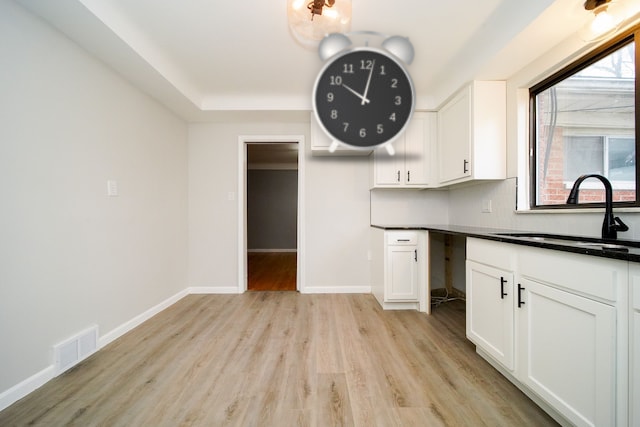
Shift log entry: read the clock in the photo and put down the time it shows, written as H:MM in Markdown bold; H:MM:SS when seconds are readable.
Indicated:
**10:02**
